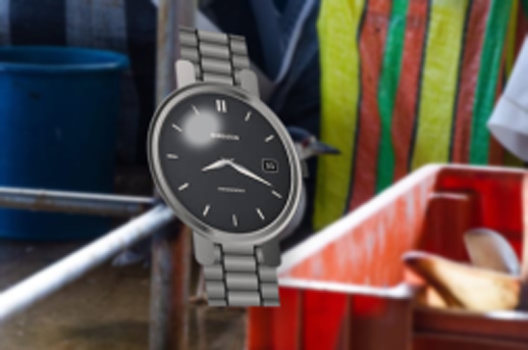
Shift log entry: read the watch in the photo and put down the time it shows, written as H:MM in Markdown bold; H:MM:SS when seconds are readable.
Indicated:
**8:19**
